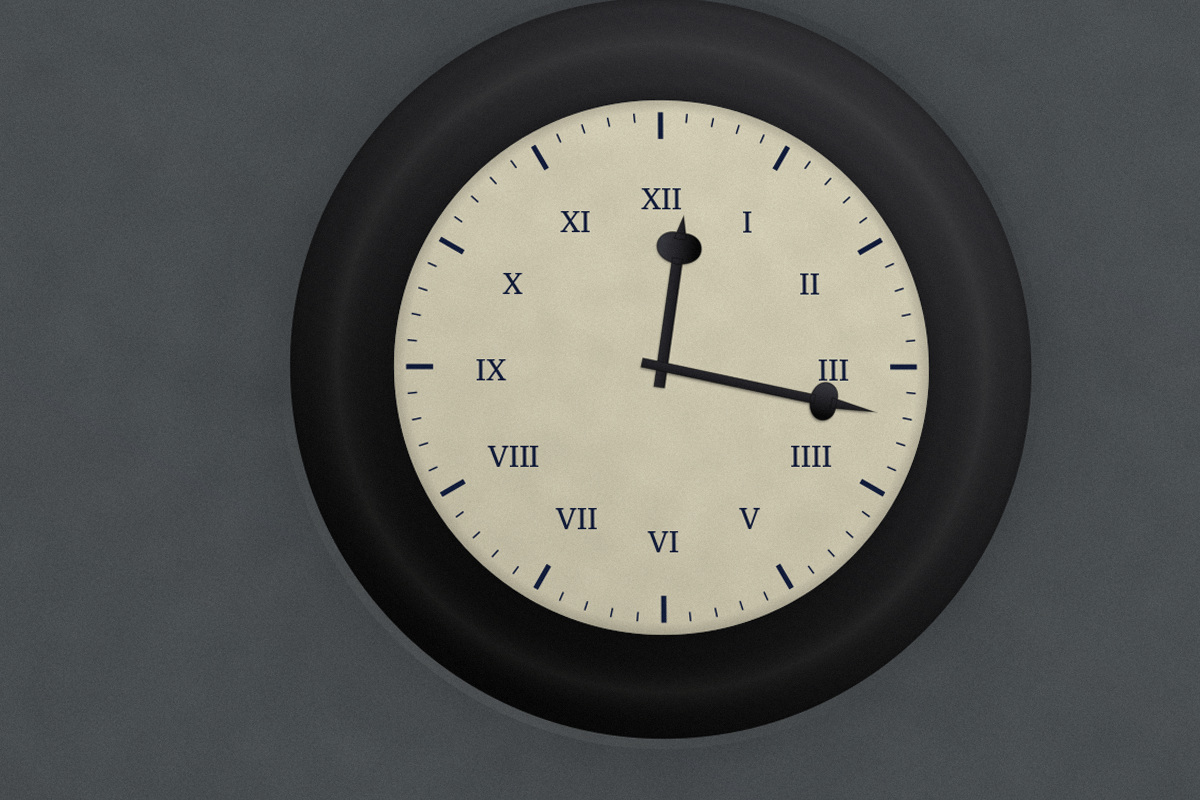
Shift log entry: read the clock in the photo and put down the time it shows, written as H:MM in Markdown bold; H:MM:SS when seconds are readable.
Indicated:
**12:17**
